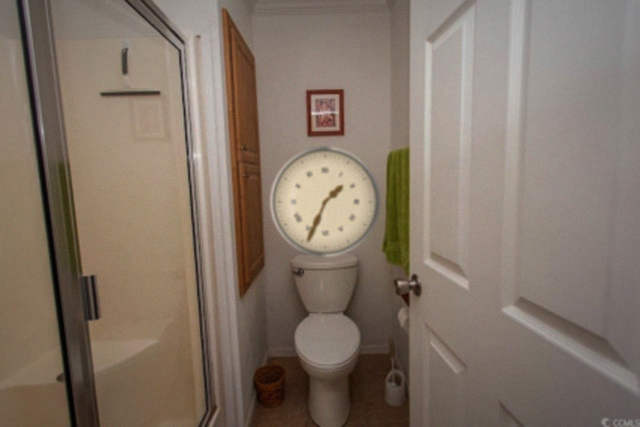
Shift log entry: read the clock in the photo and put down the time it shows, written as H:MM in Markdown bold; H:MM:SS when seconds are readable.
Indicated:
**1:34**
